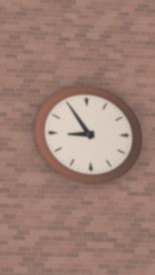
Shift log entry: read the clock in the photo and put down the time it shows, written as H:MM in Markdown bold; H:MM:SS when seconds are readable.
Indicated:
**8:55**
